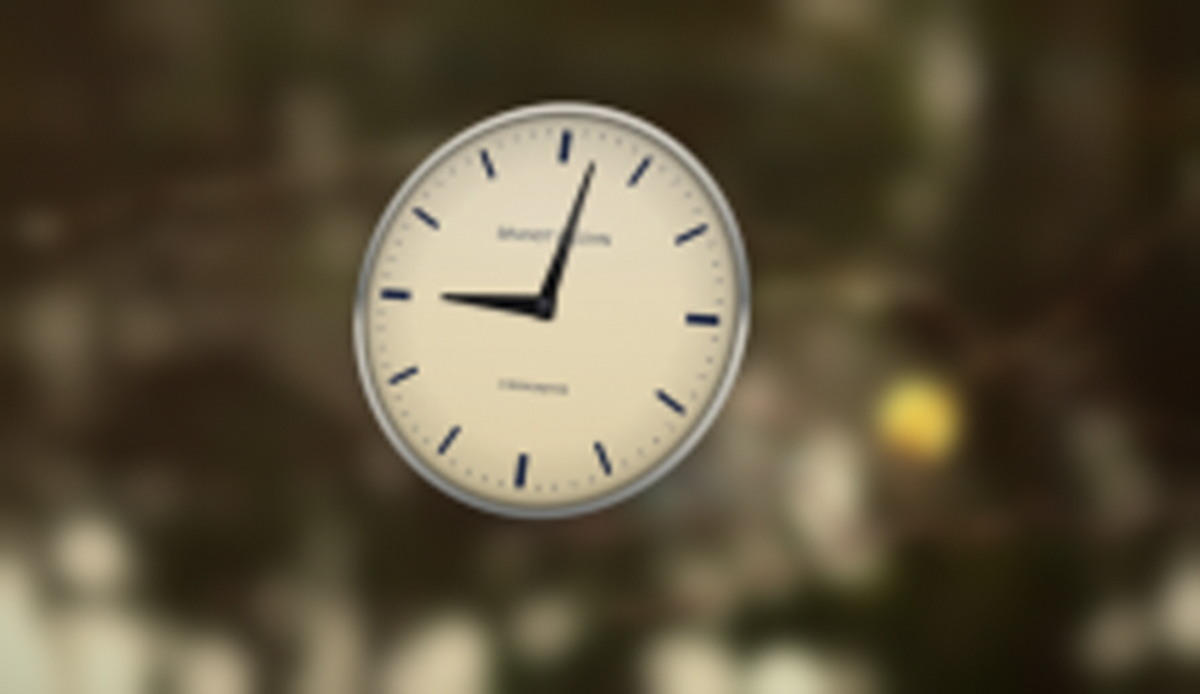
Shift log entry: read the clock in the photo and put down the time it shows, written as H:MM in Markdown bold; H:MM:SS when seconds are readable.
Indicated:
**9:02**
